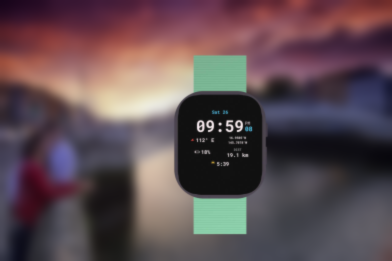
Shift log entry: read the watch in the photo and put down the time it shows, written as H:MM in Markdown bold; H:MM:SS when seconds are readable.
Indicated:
**9:59**
